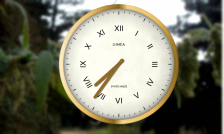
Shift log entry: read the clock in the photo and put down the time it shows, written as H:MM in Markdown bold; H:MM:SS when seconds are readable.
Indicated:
**7:36**
